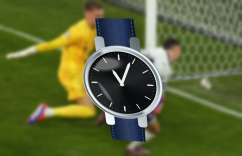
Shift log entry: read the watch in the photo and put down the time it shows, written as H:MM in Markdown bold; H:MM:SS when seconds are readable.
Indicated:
**11:04**
